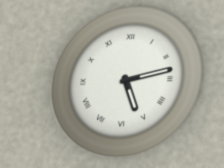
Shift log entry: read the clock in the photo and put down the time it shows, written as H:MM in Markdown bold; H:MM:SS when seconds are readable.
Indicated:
**5:13**
